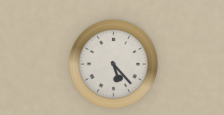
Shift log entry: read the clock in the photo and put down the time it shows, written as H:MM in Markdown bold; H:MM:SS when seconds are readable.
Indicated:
**5:23**
